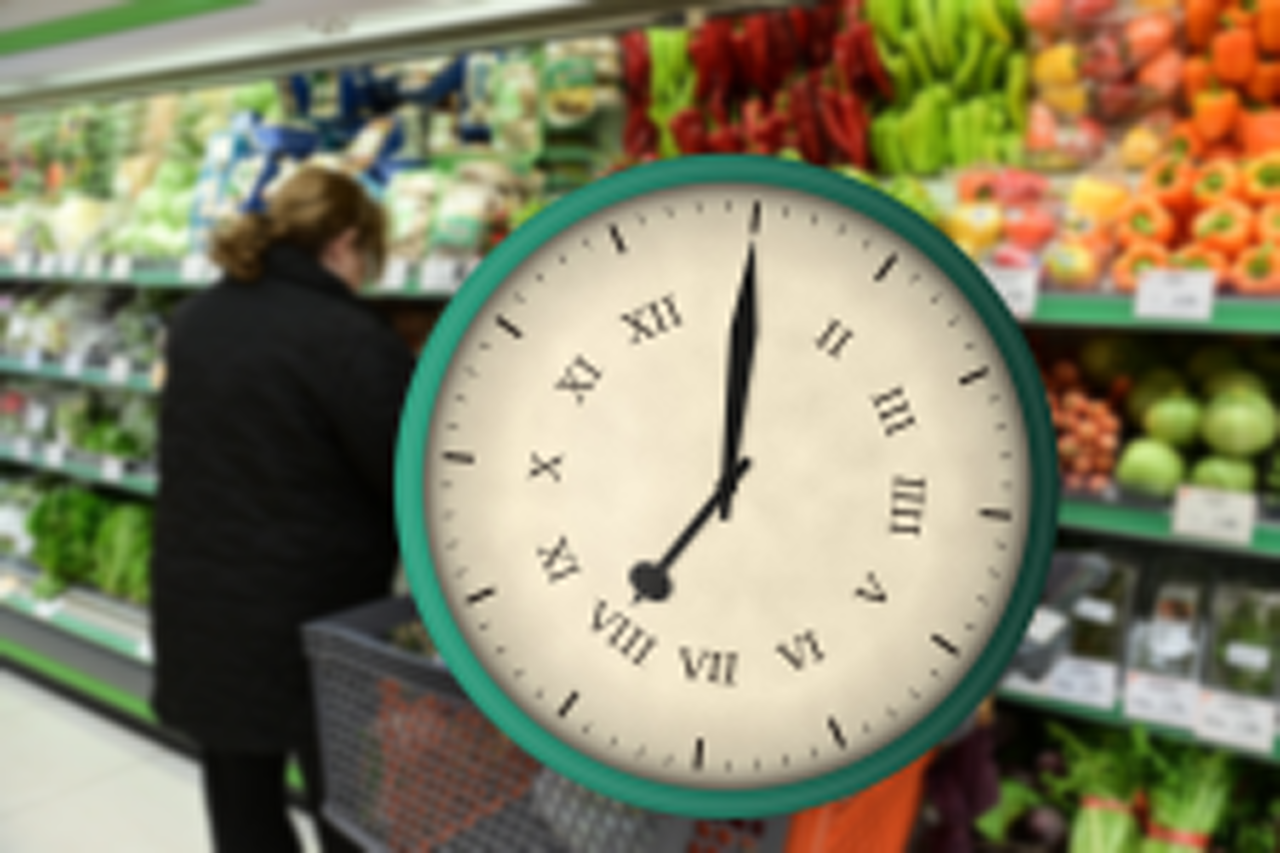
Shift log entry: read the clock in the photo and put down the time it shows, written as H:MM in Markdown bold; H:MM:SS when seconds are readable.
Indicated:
**8:05**
